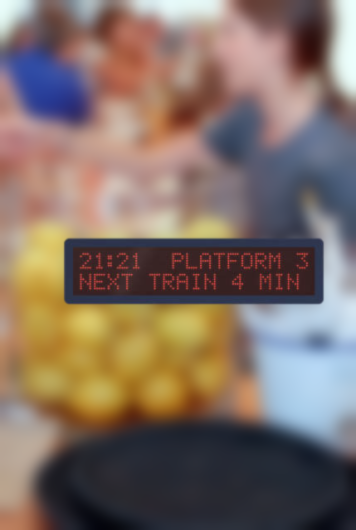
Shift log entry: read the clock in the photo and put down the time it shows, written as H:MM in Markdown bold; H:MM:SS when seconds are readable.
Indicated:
**21:21**
